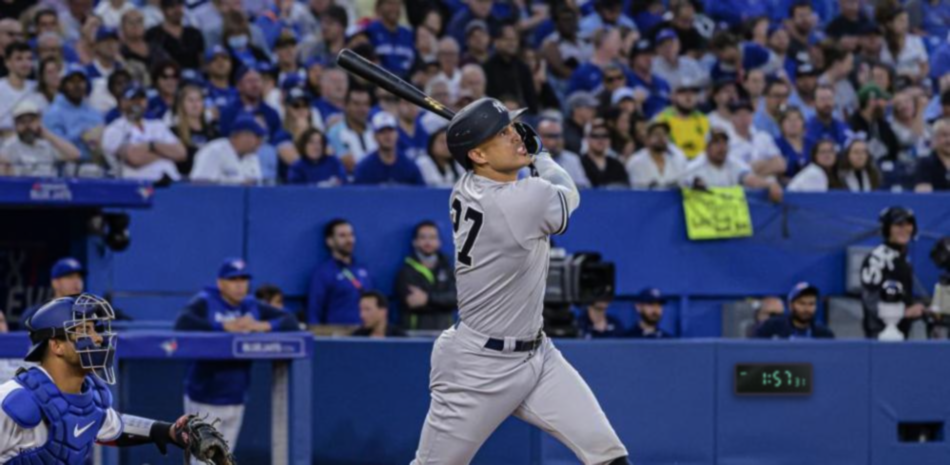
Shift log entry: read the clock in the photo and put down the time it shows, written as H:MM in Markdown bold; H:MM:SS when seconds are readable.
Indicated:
**1:57**
